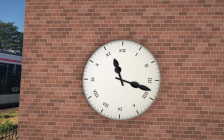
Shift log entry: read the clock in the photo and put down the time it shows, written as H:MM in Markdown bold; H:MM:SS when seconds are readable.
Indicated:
**11:18**
